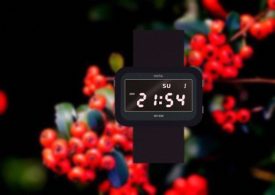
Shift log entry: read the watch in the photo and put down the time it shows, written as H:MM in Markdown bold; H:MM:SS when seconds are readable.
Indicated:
**21:54**
